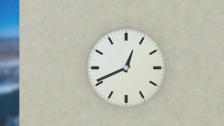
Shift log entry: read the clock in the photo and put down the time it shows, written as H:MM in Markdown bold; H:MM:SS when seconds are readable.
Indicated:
**12:41**
